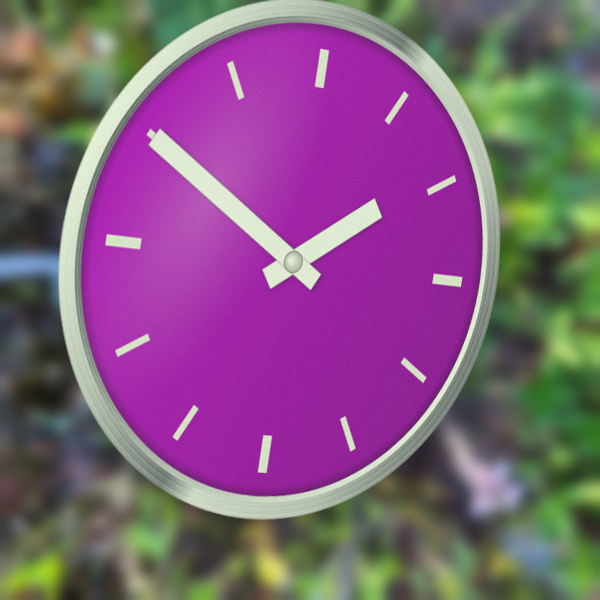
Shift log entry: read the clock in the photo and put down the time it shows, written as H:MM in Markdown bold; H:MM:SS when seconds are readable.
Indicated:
**1:50**
